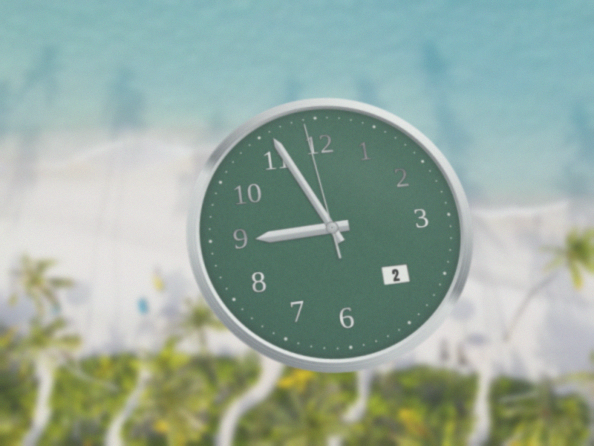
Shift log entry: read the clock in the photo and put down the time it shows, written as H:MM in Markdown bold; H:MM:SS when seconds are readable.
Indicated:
**8:55:59**
